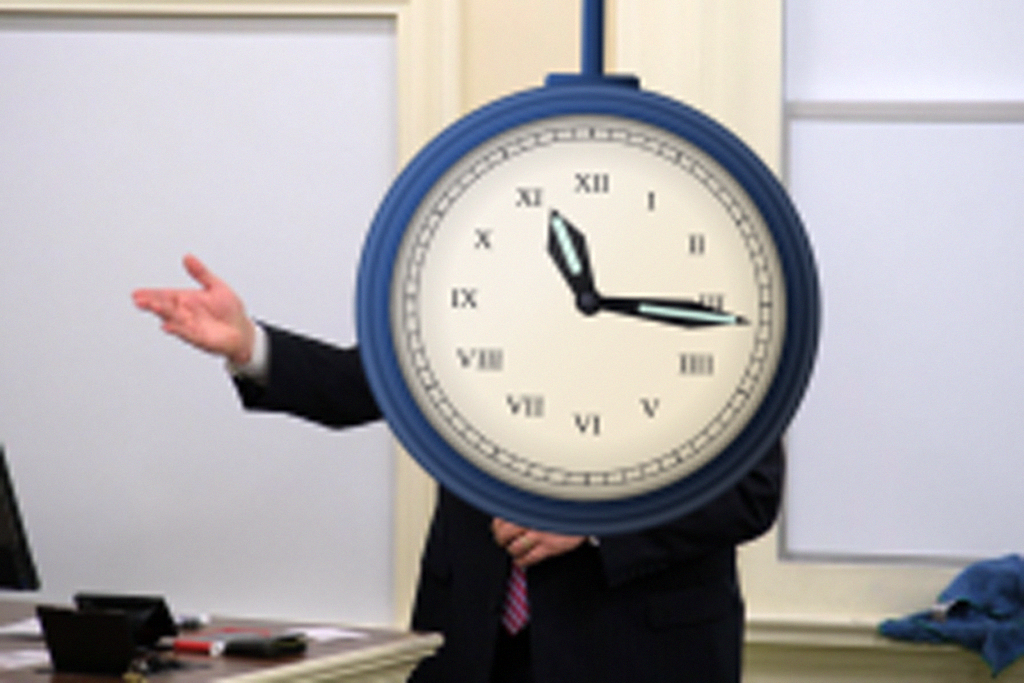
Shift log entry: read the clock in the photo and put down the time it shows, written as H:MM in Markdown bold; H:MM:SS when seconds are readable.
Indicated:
**11:16**
